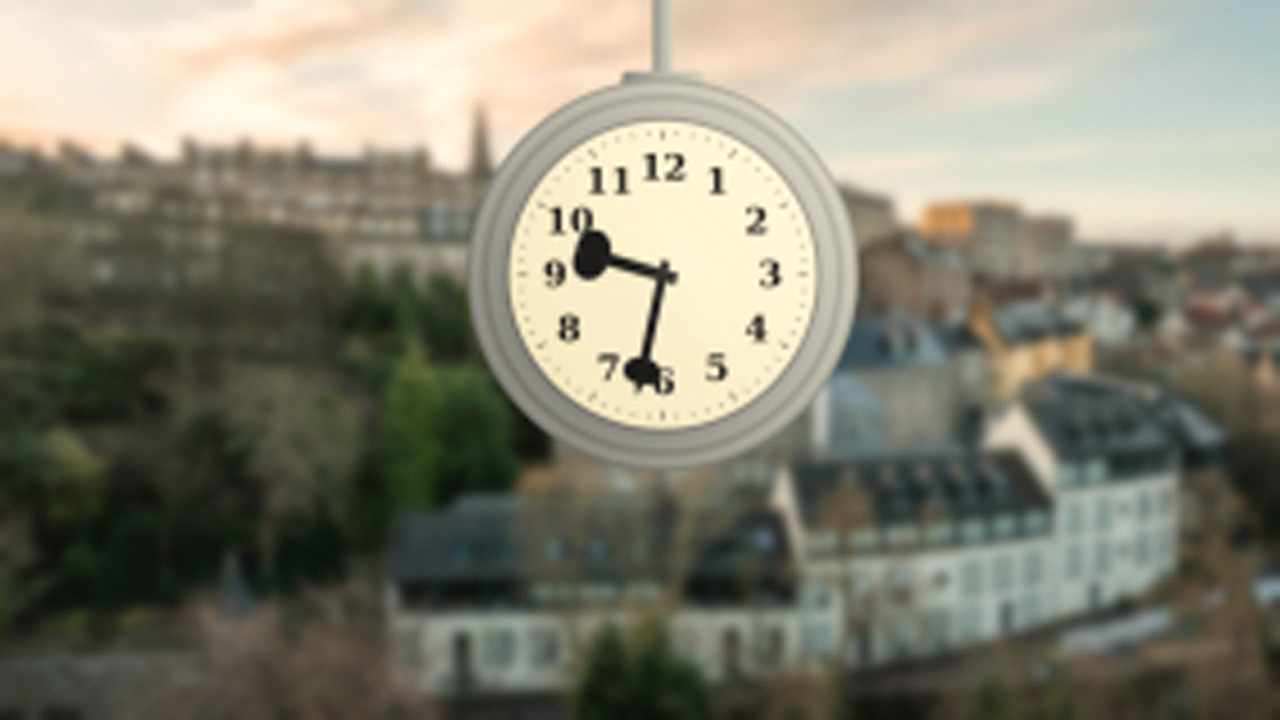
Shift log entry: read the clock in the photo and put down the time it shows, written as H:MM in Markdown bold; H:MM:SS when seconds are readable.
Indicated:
**9:32**
